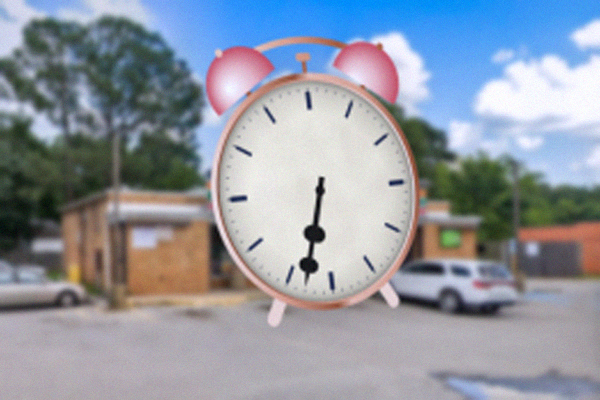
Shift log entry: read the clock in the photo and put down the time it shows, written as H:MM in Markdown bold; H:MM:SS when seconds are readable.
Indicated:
**6:33**
